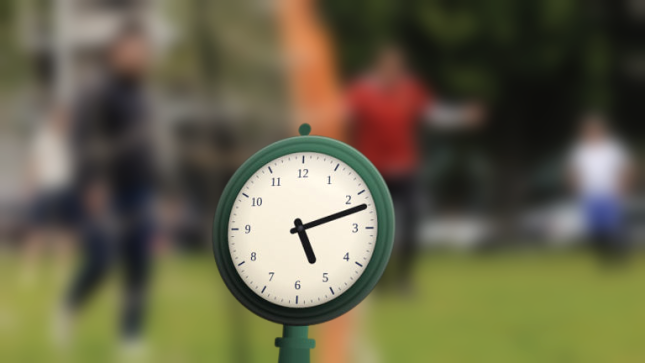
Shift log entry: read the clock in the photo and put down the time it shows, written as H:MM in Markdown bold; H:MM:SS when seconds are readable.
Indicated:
**5:12**
